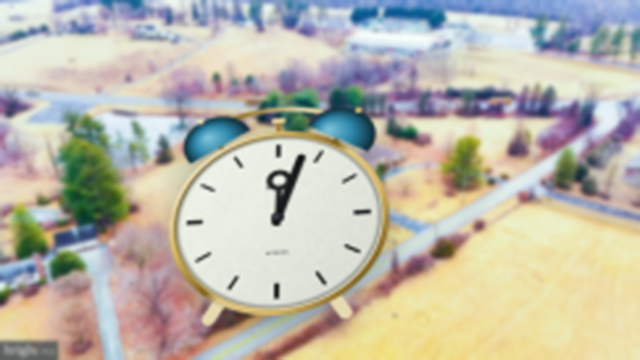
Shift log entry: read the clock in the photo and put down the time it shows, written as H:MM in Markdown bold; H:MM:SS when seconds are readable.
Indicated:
**12:03**
